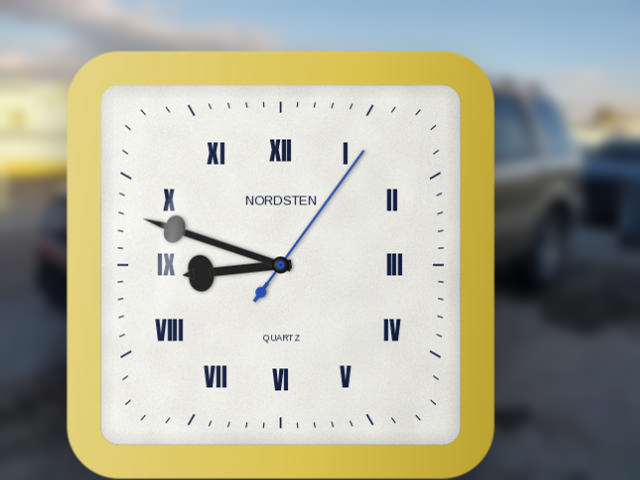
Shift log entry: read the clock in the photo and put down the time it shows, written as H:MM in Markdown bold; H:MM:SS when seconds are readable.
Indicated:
**8:48:06**
